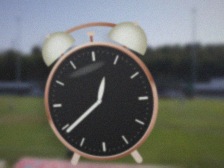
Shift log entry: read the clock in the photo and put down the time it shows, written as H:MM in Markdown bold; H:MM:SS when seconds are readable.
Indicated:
**12:39**
